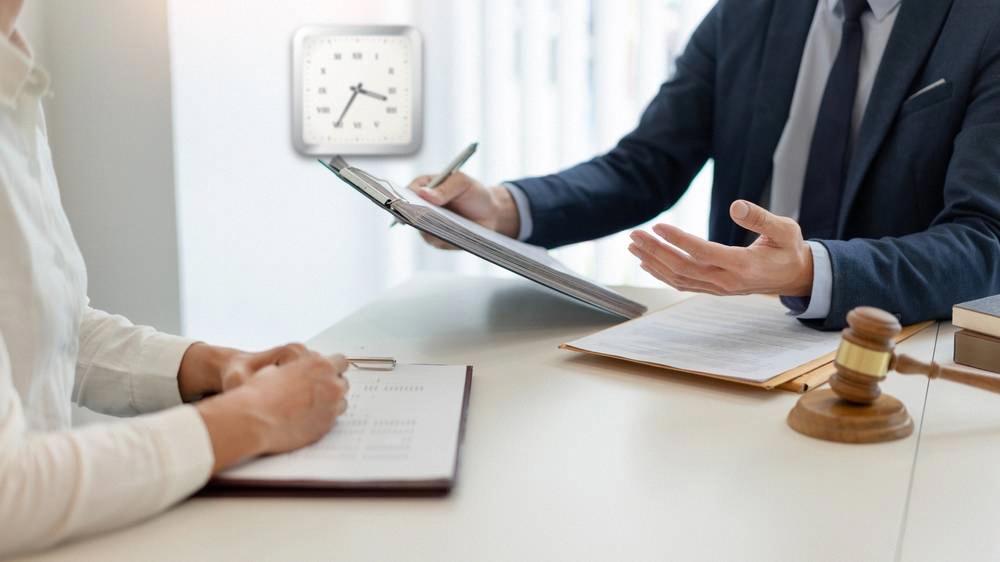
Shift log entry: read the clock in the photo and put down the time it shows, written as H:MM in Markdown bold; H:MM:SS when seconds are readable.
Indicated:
**3:35**
